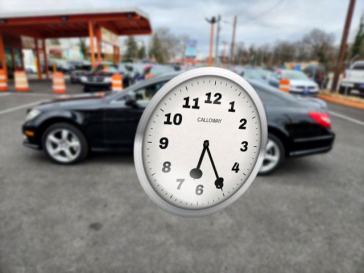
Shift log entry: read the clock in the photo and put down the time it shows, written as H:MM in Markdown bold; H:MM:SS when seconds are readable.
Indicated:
**6:25**
